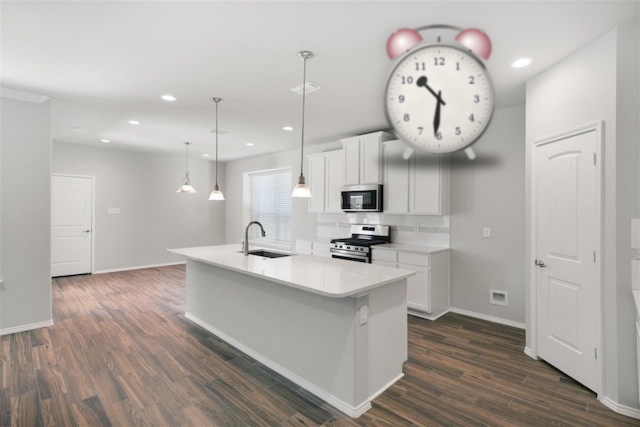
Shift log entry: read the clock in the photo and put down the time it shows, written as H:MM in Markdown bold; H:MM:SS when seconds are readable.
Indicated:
**10:31**
